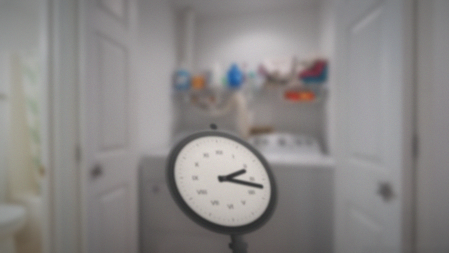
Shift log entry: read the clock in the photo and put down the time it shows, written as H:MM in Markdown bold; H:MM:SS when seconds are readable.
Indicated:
**2:17**
